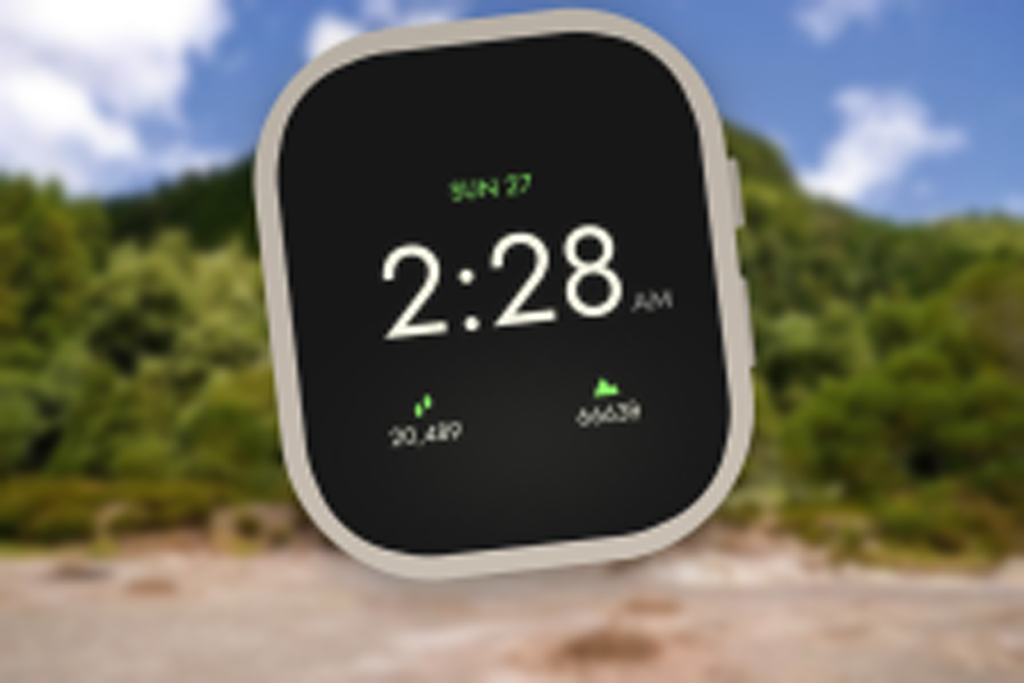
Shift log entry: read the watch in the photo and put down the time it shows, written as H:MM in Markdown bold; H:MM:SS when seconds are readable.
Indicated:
**2:28**
